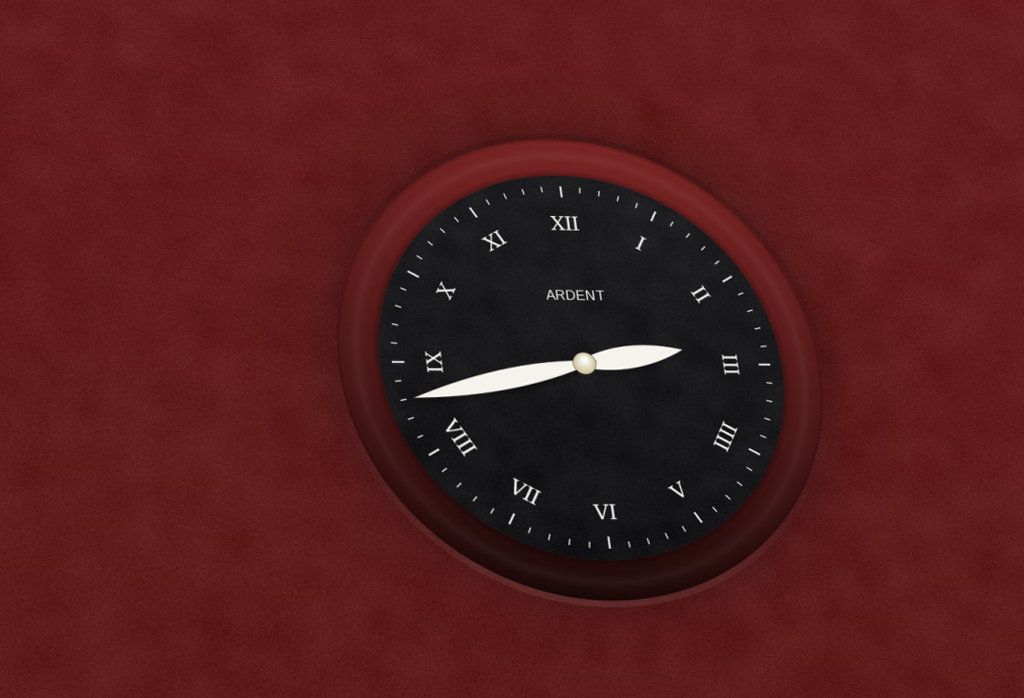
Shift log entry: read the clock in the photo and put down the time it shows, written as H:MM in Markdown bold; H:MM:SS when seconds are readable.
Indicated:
**2:43**
